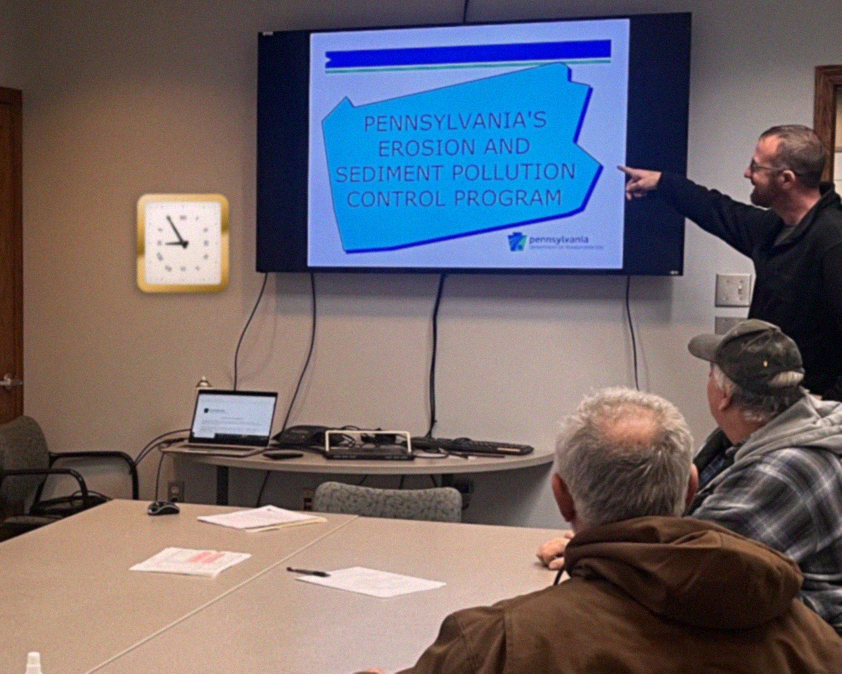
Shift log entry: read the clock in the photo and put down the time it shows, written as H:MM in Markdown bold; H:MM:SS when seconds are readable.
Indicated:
**8:55**
